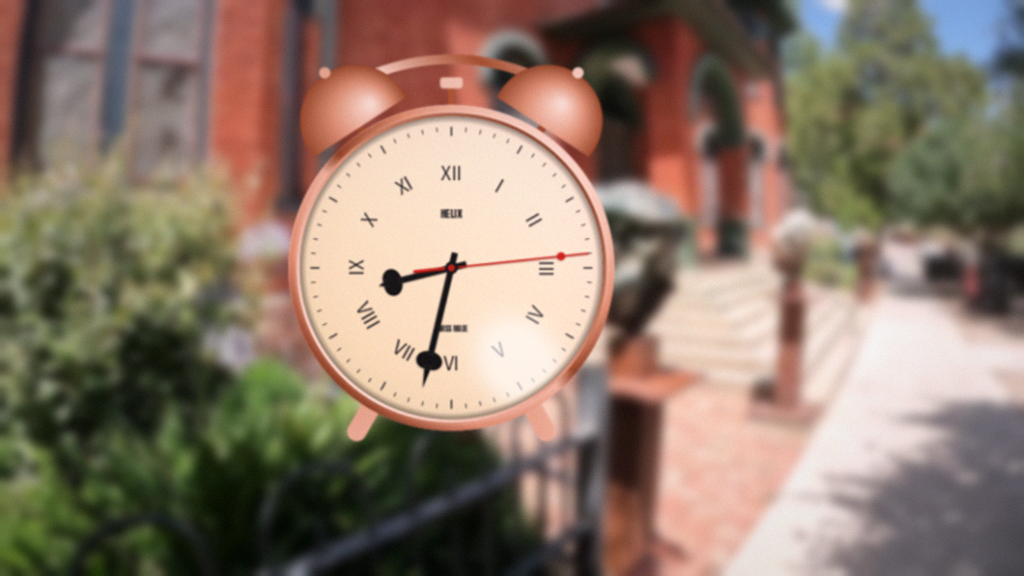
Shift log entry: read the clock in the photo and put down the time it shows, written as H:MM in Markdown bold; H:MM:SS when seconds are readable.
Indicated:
**8:32:14**
